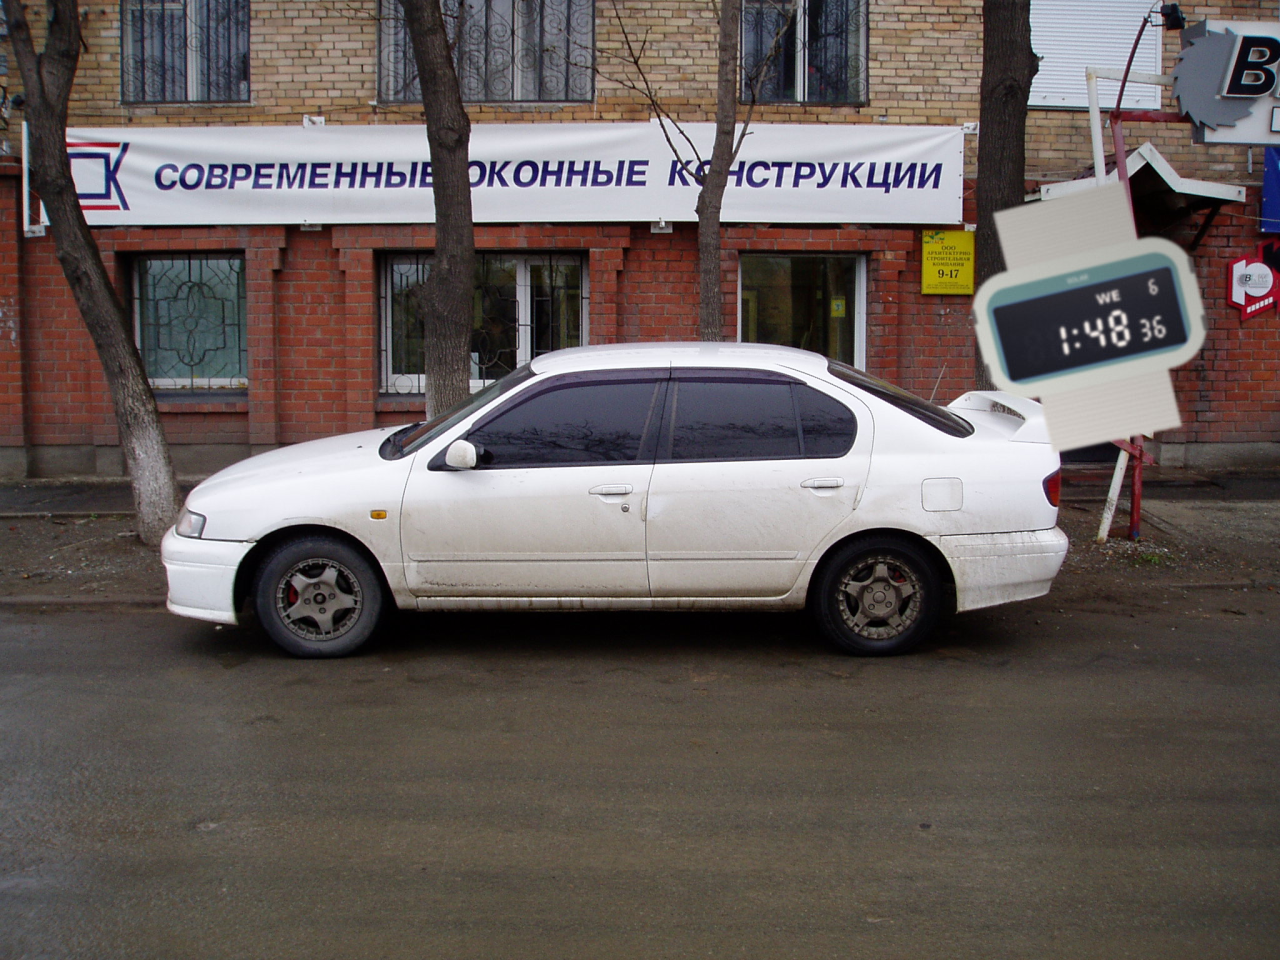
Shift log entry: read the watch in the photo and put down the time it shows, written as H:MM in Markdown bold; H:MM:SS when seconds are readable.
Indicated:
**1:48:36**
